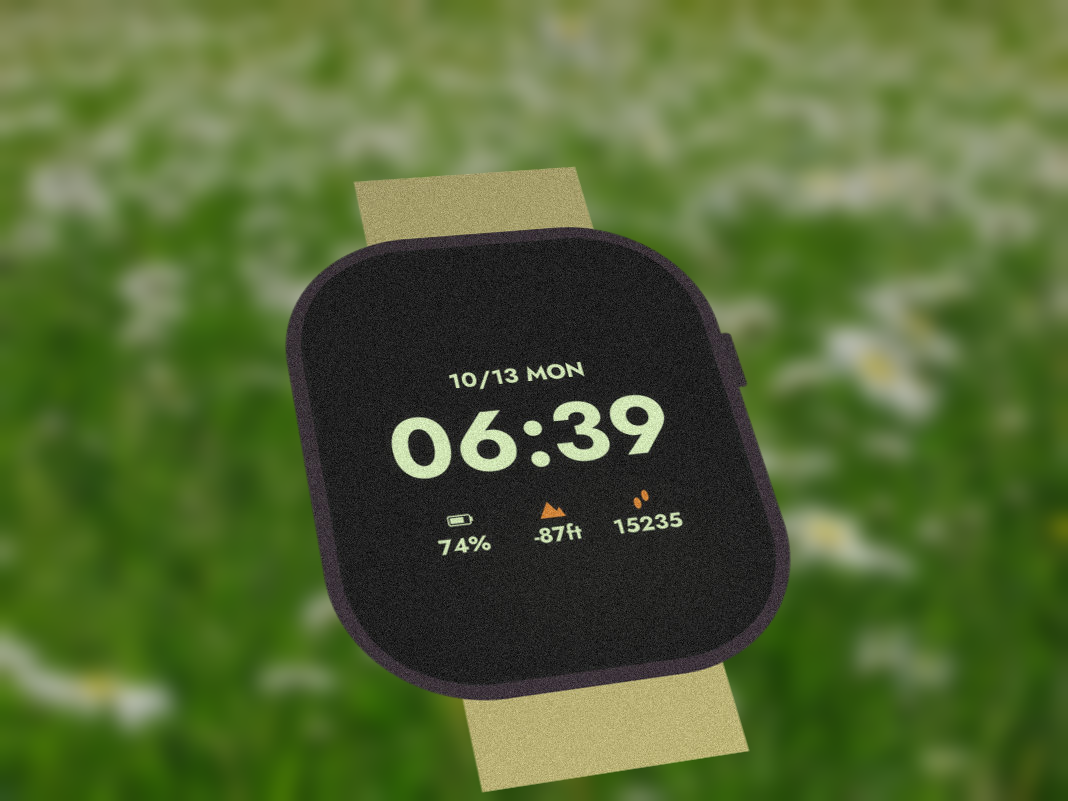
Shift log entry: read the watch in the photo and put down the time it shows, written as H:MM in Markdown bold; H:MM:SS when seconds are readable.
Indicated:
**6:39**
